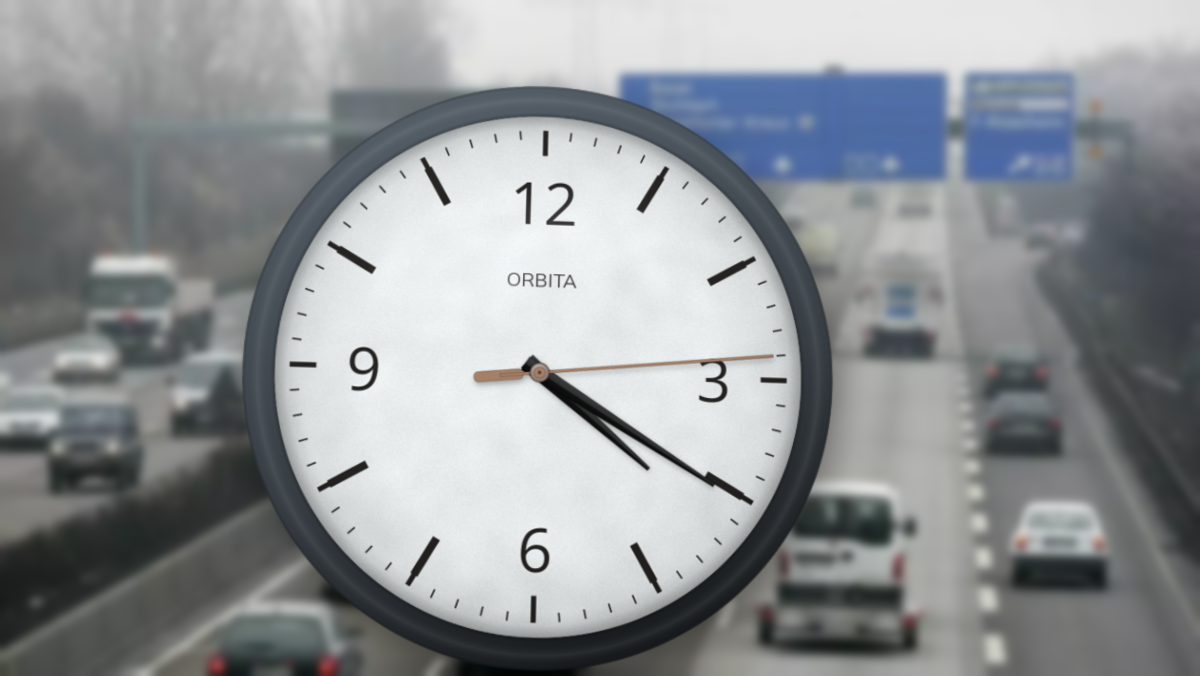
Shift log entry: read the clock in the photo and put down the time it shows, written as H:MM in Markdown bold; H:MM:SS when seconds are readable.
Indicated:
**4:20:14**
